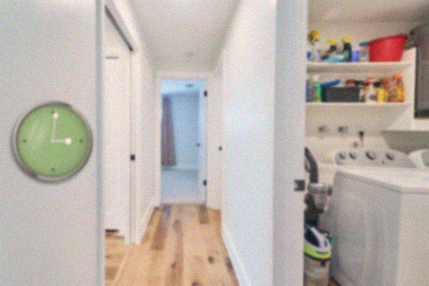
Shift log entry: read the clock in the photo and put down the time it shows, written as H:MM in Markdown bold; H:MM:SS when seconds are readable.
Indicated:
**3:01**
